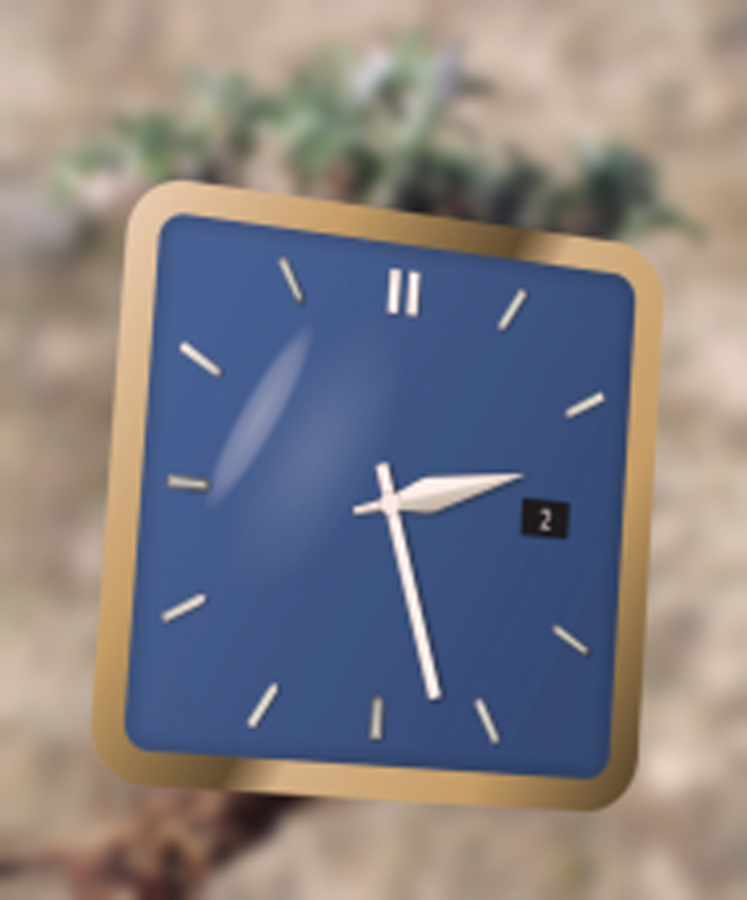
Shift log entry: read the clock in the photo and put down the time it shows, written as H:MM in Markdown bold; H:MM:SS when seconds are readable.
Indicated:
**2:27**
